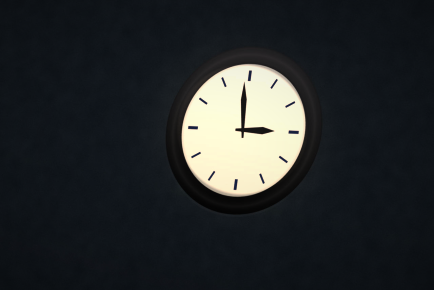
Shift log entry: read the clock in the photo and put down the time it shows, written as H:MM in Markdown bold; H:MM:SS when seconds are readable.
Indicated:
**2:59**
